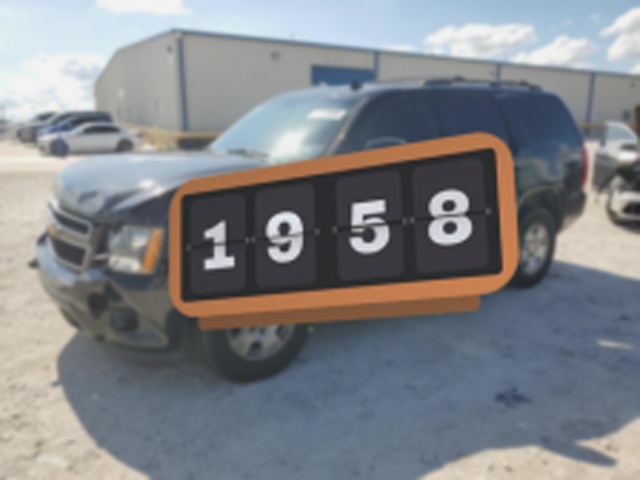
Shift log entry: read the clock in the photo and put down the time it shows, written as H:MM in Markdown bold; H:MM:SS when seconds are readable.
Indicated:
**19:58**
